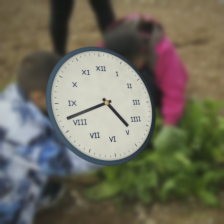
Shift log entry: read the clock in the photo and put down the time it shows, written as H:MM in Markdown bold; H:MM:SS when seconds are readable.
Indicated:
**4:42**
